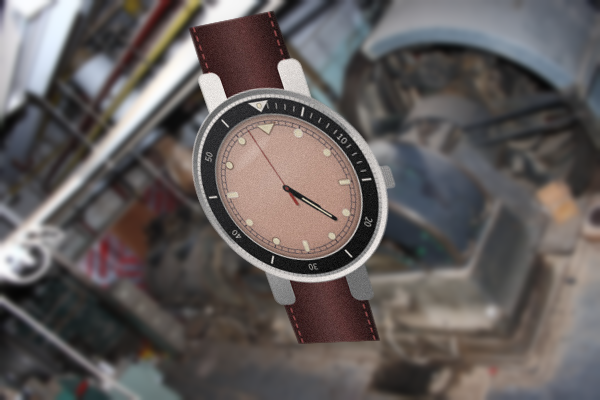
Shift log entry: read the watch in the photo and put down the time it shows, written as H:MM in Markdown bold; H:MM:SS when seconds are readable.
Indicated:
**4:21:57**
